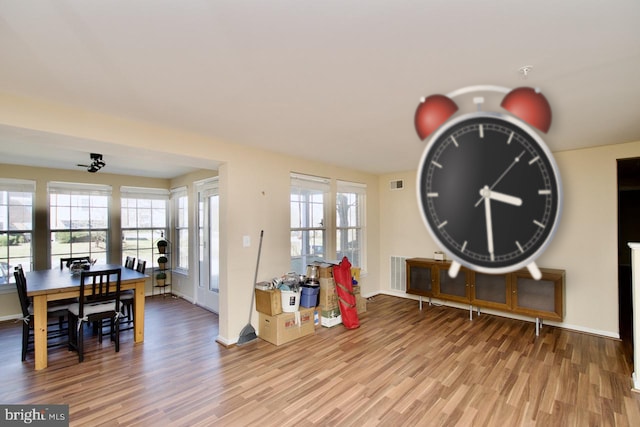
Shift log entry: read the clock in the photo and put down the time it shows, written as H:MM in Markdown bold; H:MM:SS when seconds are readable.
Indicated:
**3:30:08**
